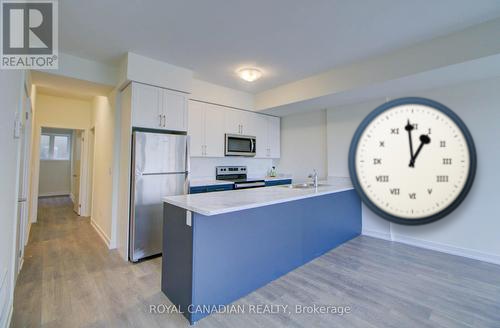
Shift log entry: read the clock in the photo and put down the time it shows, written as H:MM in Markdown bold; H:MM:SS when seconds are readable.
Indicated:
**12:59**
